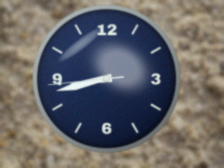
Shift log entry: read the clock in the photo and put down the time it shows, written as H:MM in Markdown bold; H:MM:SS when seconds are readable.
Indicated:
**8:42:44**
